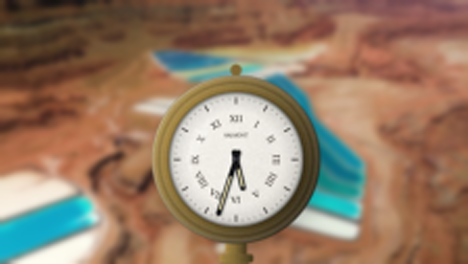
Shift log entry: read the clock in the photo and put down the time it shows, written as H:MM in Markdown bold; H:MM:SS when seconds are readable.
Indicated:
**5:33**
